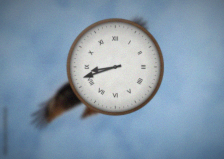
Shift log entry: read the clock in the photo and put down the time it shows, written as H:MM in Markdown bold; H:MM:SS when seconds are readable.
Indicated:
**8:42**
